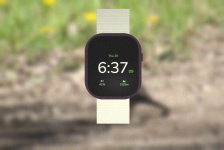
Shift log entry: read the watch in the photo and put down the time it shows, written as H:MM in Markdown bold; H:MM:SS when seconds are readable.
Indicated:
**6:37**
